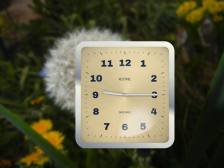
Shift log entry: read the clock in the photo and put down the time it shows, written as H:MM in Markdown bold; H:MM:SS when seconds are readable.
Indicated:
**9:15**
